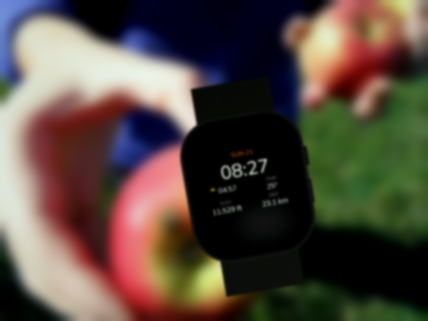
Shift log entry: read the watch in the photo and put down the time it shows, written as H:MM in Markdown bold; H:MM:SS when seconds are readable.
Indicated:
**8:27**
